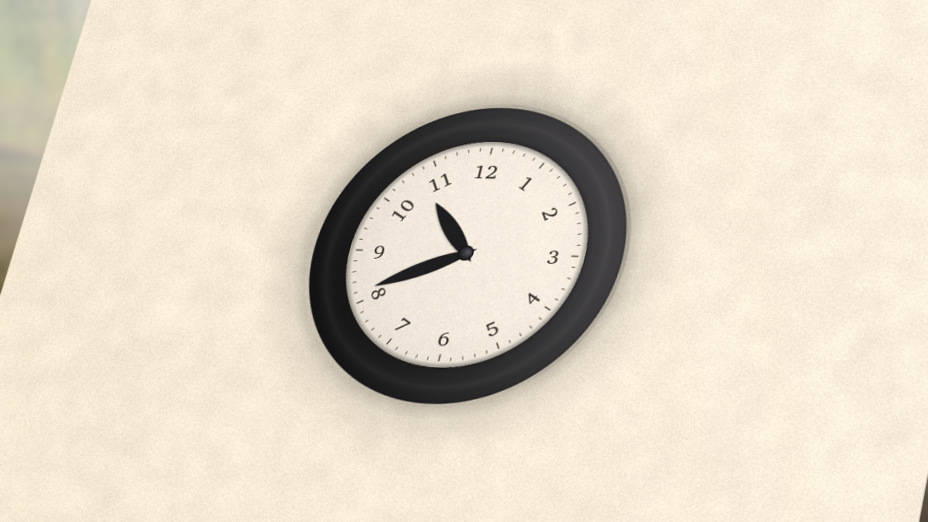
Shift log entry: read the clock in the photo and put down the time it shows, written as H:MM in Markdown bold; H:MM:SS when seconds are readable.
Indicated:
**10:41**
